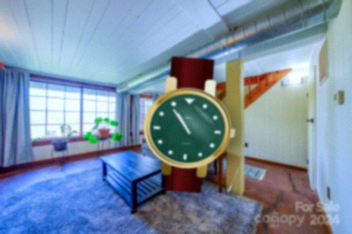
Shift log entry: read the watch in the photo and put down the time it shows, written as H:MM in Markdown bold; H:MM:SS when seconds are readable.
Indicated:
**10:54**
